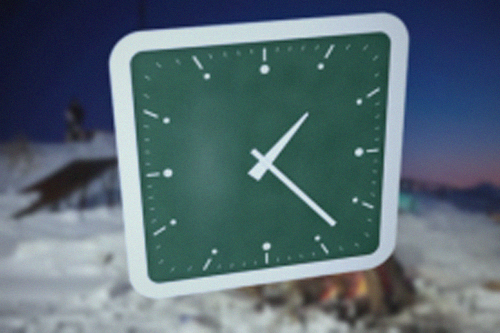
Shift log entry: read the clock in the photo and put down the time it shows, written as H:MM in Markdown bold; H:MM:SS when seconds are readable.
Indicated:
**1:23**
